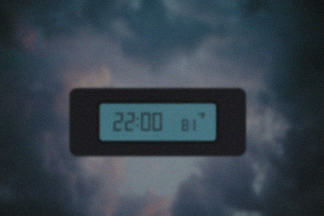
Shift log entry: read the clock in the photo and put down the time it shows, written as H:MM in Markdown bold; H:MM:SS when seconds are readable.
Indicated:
**22:00**
